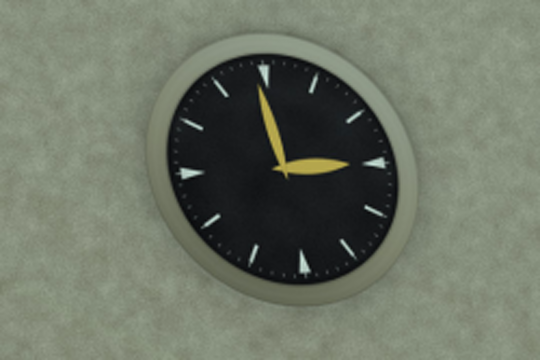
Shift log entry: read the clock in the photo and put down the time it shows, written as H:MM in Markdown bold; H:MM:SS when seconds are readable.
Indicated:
**2:59**
